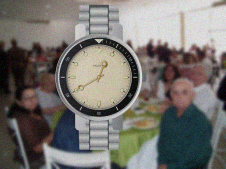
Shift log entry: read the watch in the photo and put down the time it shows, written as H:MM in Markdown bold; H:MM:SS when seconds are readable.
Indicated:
**12:40**
